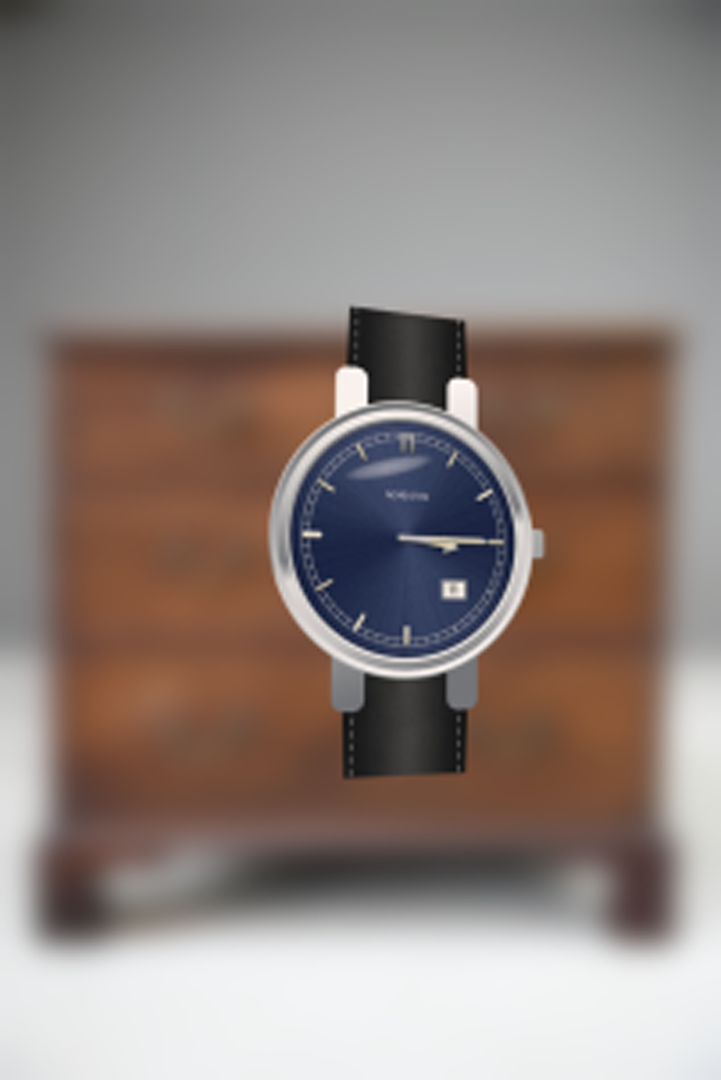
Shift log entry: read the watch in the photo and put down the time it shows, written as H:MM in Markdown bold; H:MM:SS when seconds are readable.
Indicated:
**3:15**
